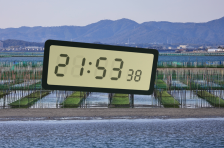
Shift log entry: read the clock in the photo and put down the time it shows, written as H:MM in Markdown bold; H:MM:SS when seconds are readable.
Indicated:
**21:53:38**
